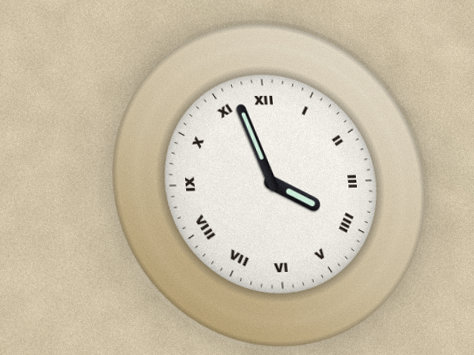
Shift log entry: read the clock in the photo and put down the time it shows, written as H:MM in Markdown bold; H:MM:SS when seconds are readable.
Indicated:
**3:57**
